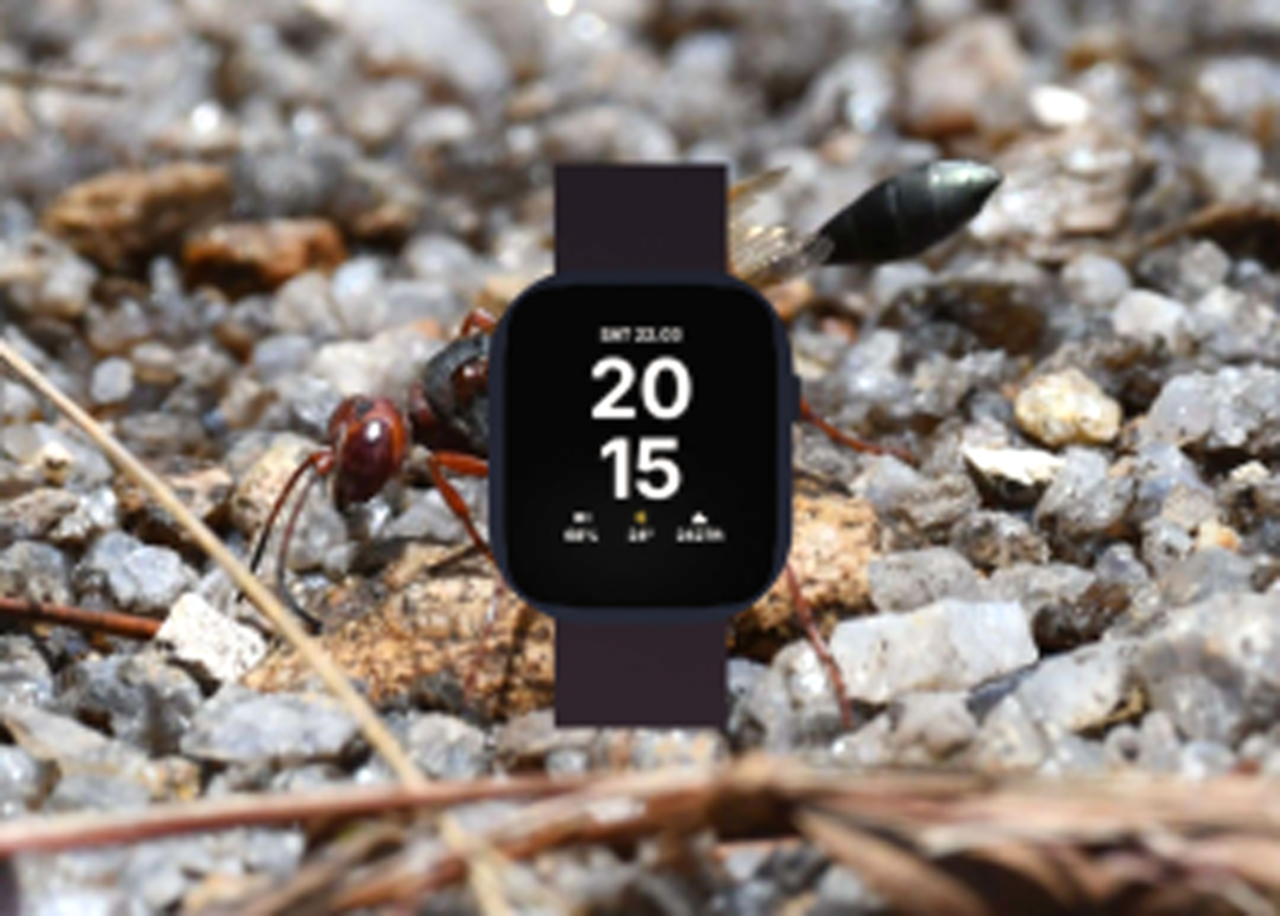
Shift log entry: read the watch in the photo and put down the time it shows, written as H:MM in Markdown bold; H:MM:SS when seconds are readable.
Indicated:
**20:15**
